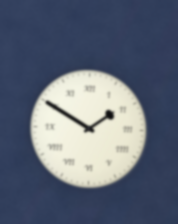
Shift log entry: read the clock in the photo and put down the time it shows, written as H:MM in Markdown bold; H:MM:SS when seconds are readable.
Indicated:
**1:50**
